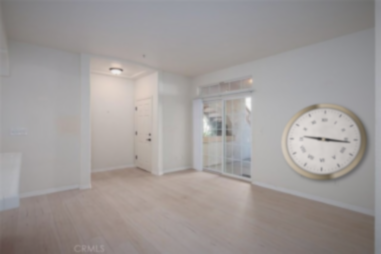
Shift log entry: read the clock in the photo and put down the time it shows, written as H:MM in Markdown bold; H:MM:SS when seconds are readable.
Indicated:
**9:16**
